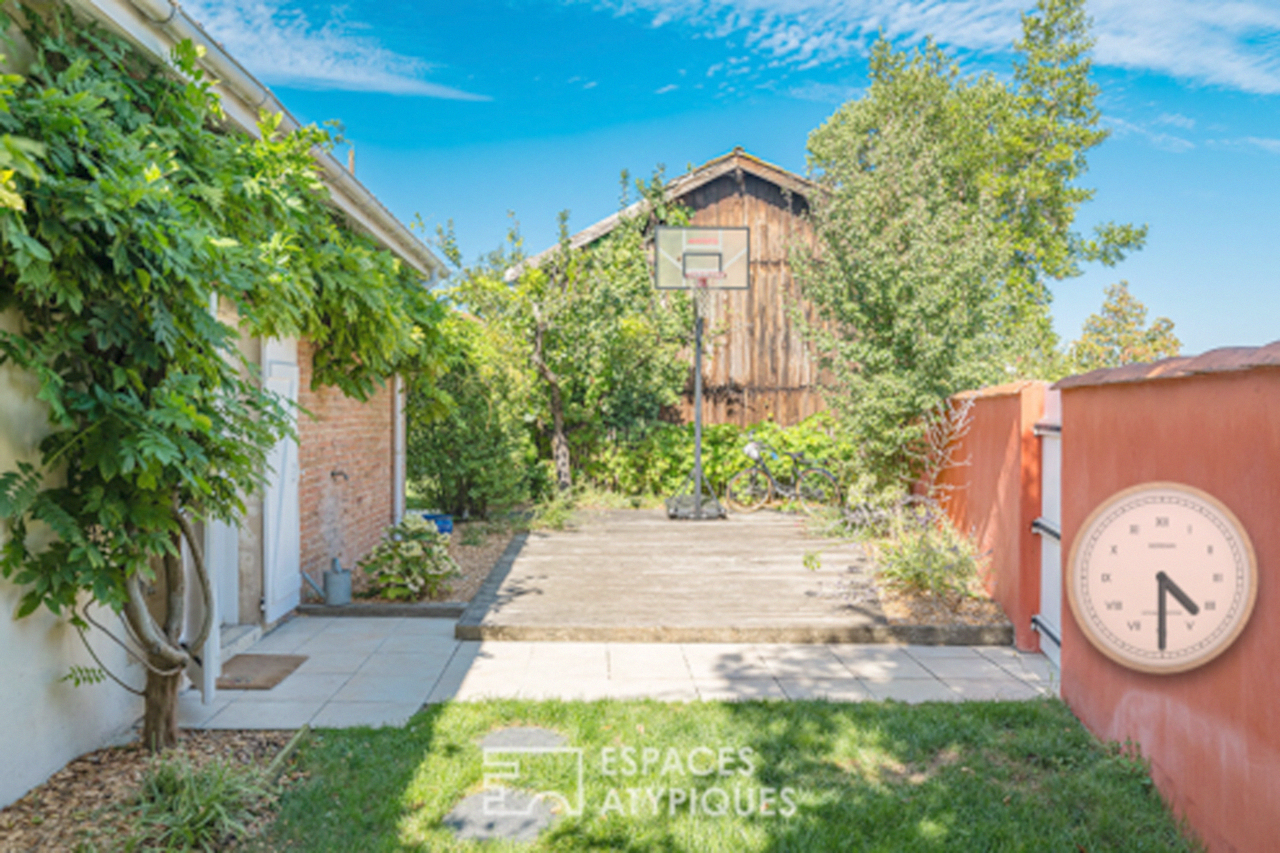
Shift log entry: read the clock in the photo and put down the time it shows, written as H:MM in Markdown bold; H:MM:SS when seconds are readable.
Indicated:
**4:30**
